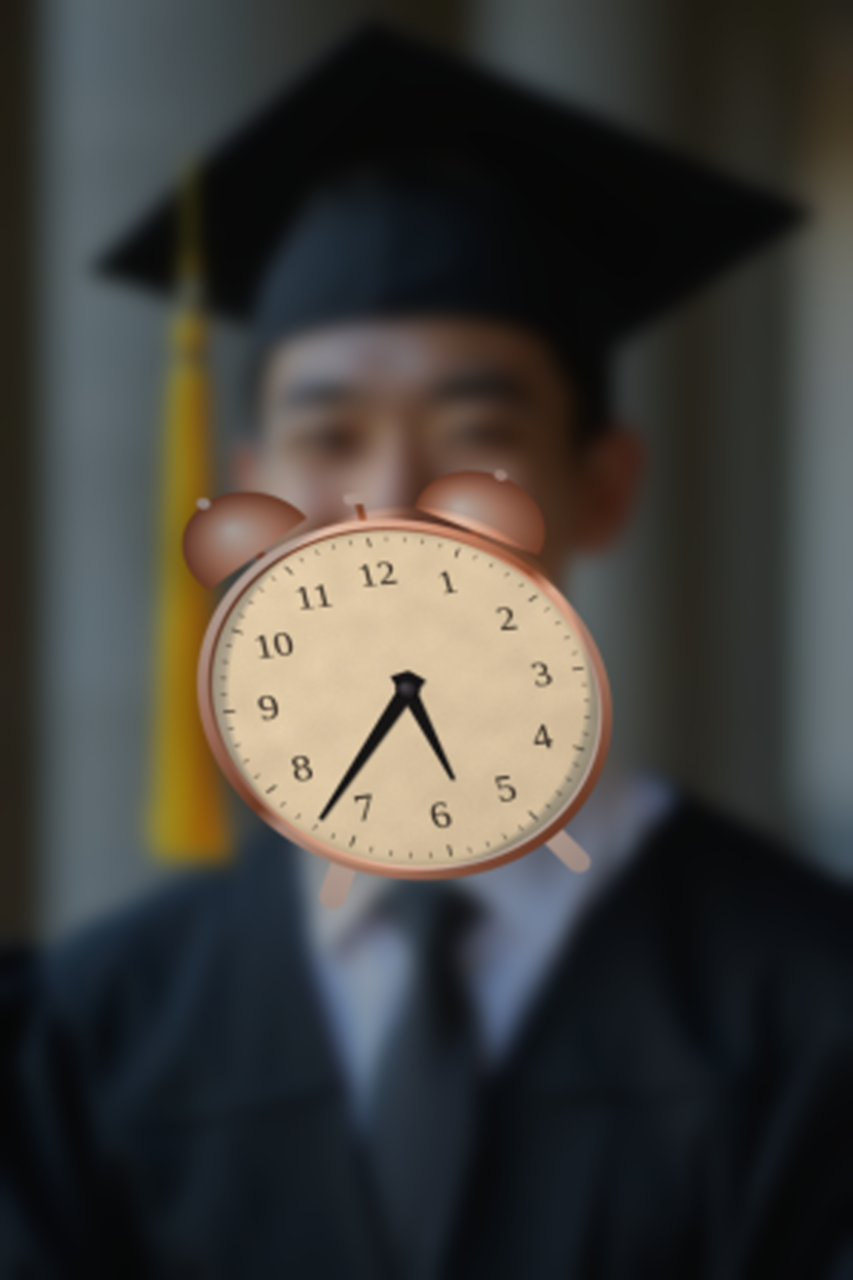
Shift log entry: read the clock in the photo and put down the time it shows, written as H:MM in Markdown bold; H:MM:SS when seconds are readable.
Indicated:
**5:37**
